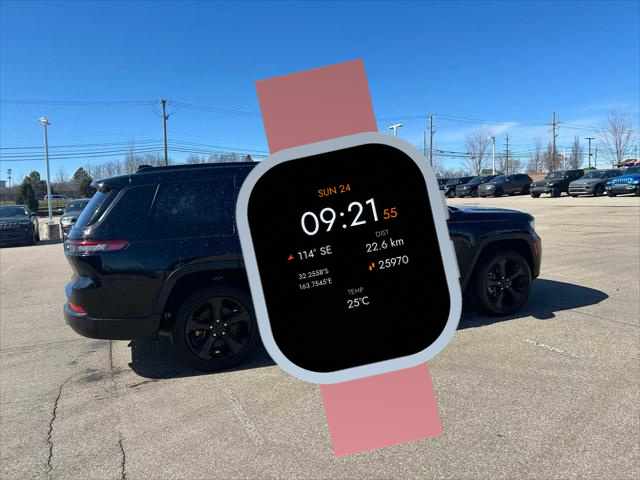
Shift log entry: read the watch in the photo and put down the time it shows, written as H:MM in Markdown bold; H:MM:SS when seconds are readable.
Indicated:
**9:21:55**
